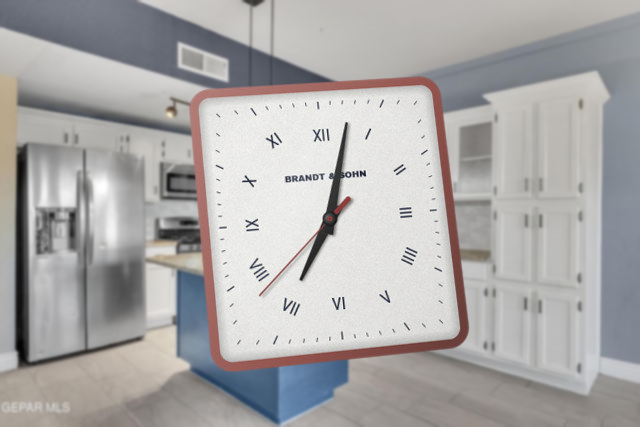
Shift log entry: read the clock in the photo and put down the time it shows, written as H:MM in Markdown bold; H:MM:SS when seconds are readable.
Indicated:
**7:02:38**
